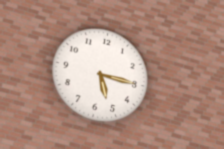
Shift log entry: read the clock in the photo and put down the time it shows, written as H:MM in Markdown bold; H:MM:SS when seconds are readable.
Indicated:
**5:15**
